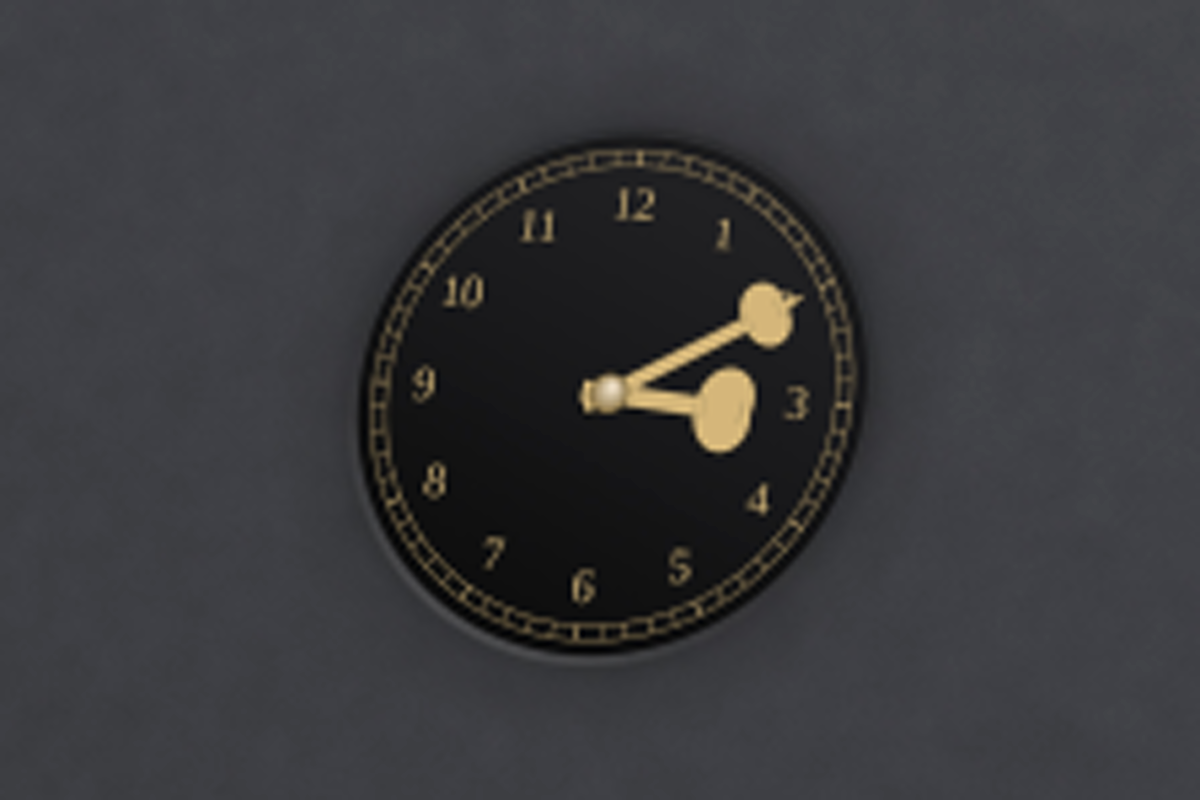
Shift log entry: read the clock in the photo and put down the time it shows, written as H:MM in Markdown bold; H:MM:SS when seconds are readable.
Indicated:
**3:10**
